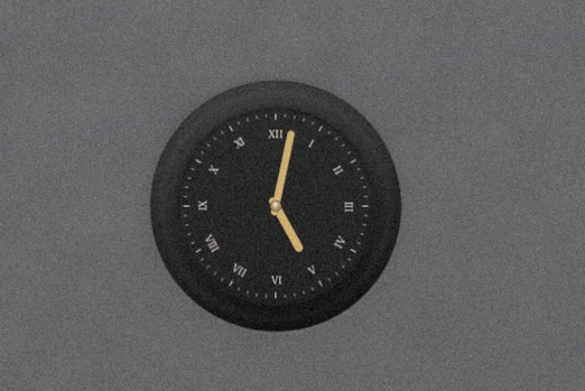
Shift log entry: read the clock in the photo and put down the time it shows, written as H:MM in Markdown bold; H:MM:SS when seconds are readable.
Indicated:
**5:02**
